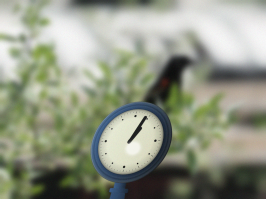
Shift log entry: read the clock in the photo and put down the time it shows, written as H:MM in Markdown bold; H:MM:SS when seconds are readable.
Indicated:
**1:04**
